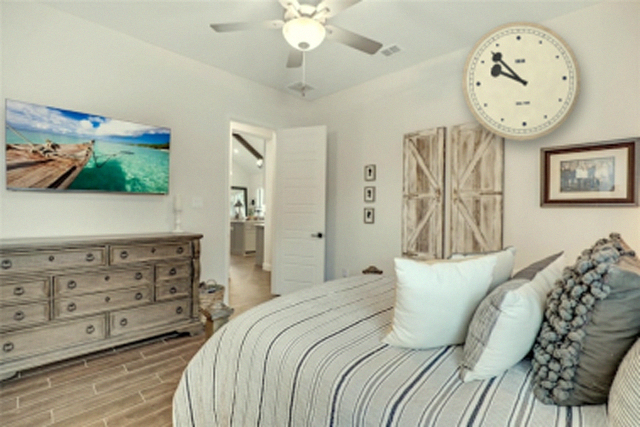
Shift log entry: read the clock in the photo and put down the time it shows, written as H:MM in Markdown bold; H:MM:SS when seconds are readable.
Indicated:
**9:53**
